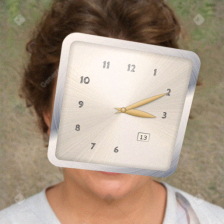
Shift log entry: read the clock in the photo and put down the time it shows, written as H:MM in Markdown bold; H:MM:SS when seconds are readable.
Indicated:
**3:10**
